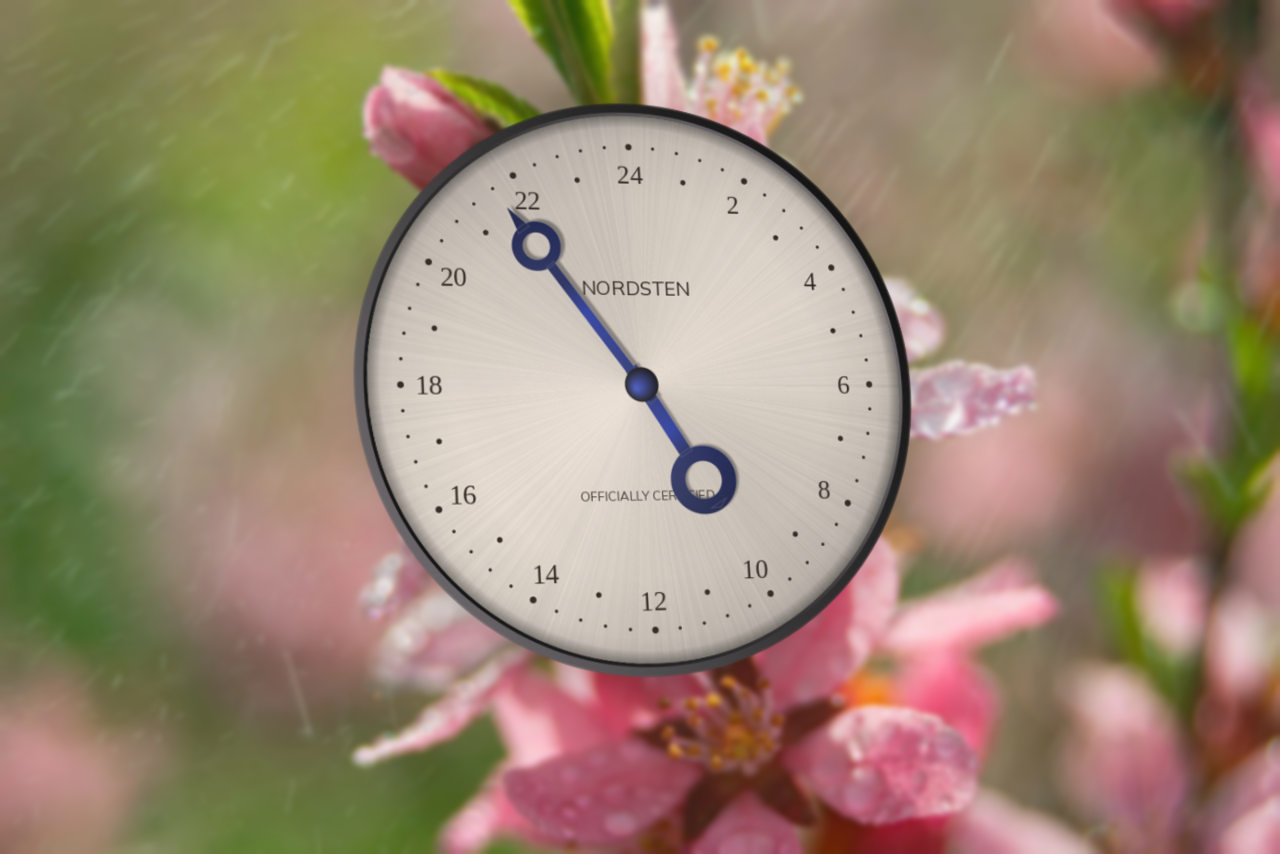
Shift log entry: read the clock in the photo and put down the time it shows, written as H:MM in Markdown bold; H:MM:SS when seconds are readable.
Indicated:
**9:54**
